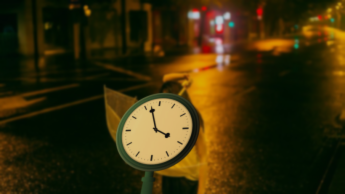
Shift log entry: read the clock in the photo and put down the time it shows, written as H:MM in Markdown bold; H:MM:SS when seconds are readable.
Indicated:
**3:57**
